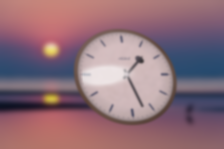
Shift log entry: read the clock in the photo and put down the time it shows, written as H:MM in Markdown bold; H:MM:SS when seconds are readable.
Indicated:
**1:27**
